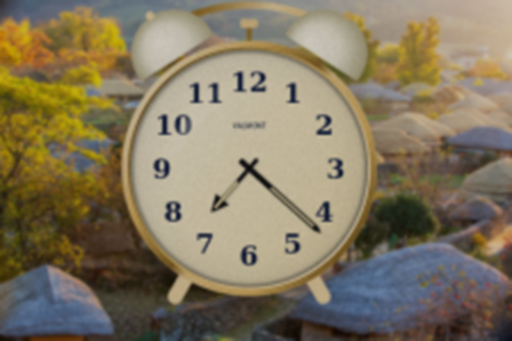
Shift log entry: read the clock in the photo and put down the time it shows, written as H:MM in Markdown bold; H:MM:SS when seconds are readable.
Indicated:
**7:22**
